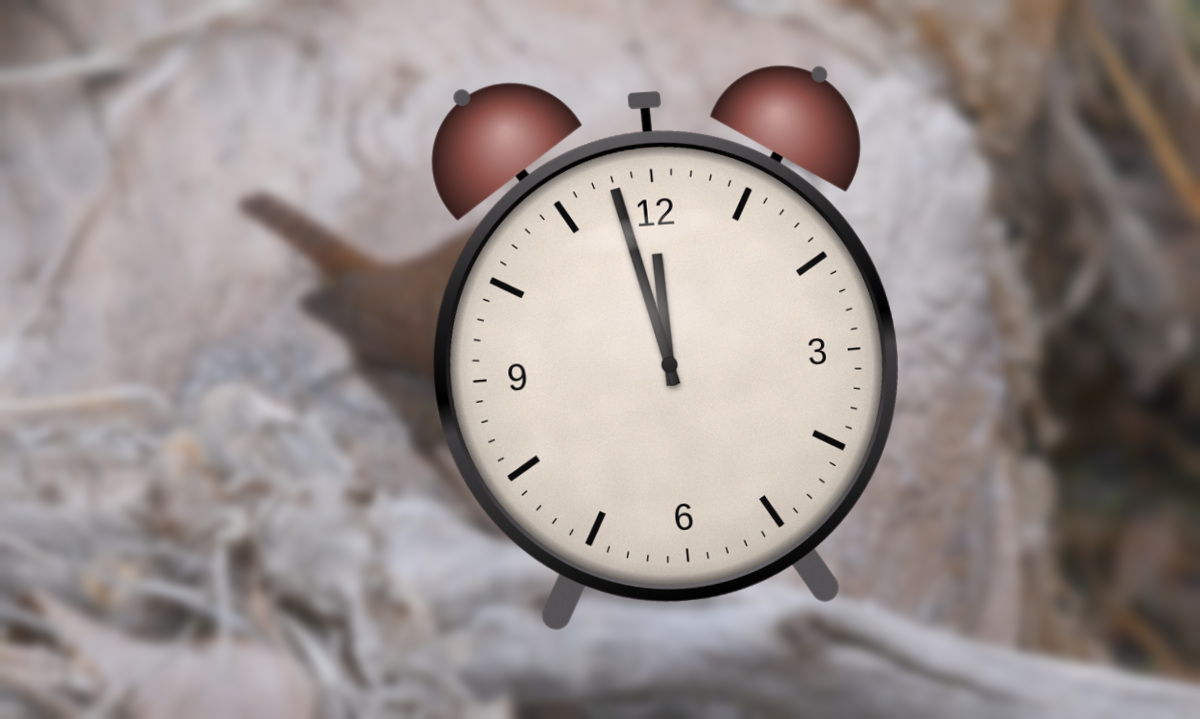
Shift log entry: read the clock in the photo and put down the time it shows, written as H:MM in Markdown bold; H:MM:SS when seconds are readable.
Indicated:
**11:58**
